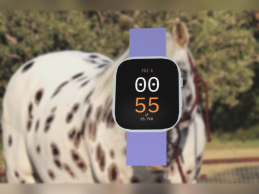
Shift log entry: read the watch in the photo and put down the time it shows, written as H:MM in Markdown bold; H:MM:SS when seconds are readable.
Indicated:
**0:55**
